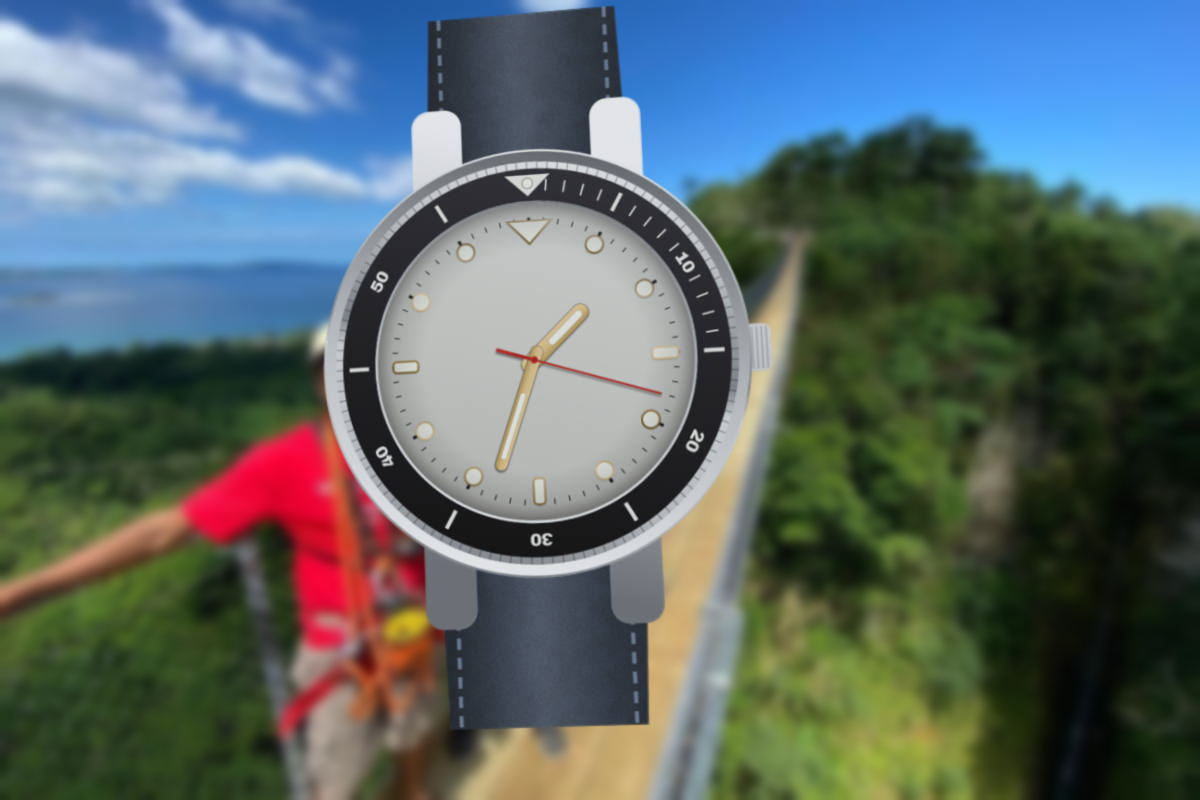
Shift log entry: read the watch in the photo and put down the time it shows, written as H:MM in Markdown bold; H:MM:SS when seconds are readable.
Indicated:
**1:33:18**
